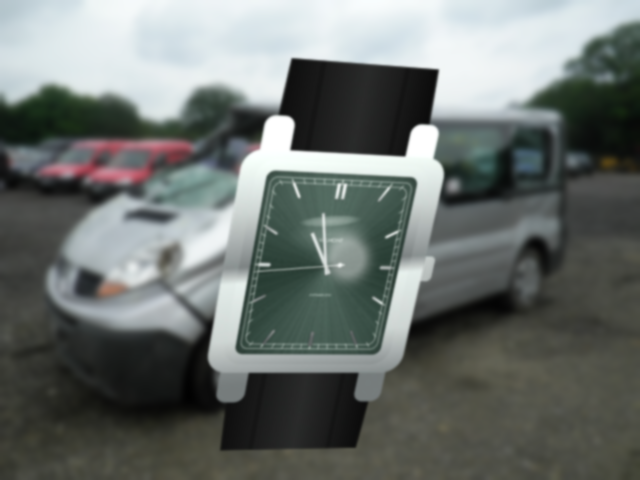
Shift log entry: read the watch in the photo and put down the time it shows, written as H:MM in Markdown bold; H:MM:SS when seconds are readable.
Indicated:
**10:57:44**
